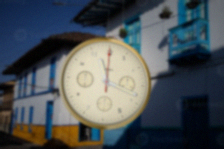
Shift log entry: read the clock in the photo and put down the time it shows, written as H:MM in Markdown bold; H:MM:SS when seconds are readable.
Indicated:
**11:18**
